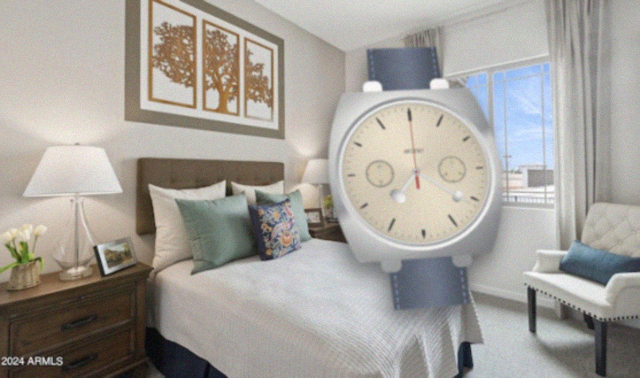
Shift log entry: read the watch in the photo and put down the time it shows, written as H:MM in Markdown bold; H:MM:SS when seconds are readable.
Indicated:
**7:21**
